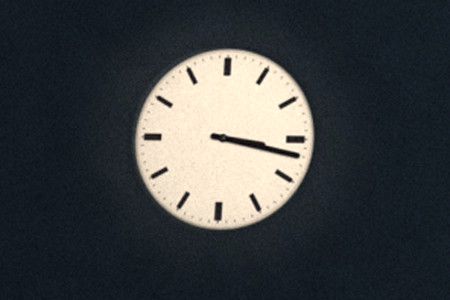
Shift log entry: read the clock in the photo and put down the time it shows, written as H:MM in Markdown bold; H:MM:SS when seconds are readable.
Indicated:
**3:17**
